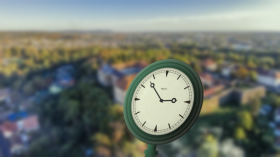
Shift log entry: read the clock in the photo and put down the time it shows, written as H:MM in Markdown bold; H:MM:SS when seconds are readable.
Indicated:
**2:53**
